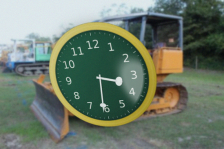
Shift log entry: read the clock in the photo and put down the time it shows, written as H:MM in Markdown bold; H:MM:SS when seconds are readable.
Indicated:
**3:31**
